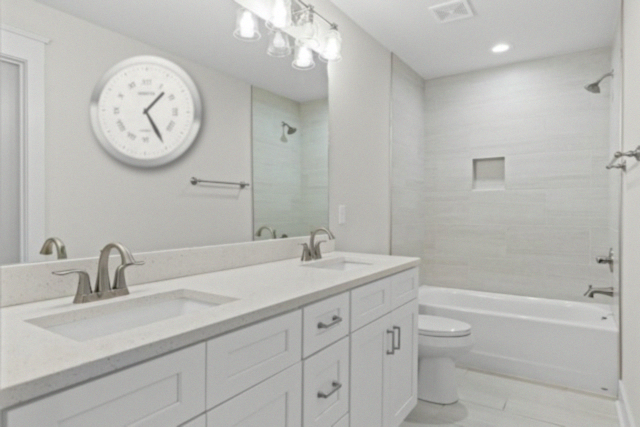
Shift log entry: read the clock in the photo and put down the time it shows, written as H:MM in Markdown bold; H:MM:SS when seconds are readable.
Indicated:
**1:25**
